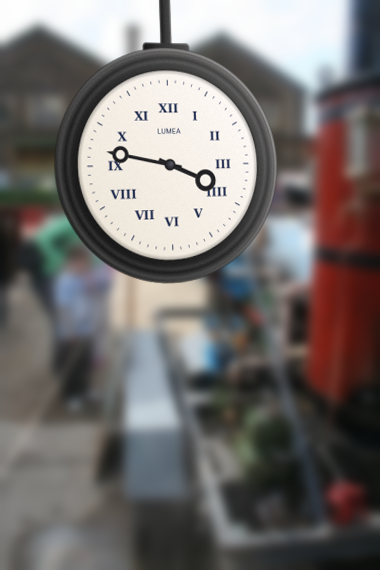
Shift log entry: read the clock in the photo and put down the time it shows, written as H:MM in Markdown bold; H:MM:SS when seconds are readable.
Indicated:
**3:47**
